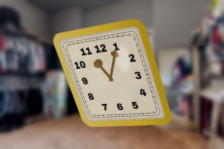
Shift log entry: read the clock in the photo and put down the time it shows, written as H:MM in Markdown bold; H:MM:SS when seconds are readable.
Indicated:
**11:05**
